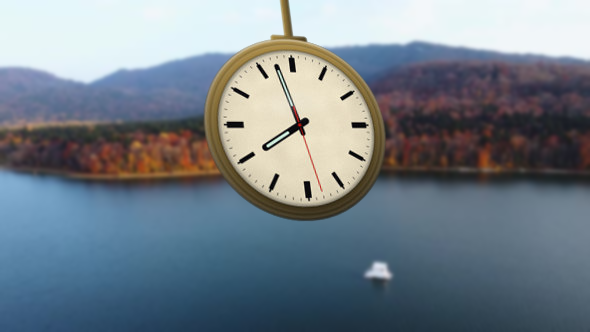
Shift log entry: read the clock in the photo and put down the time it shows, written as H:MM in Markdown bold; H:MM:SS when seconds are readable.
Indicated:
**7:57:28**
